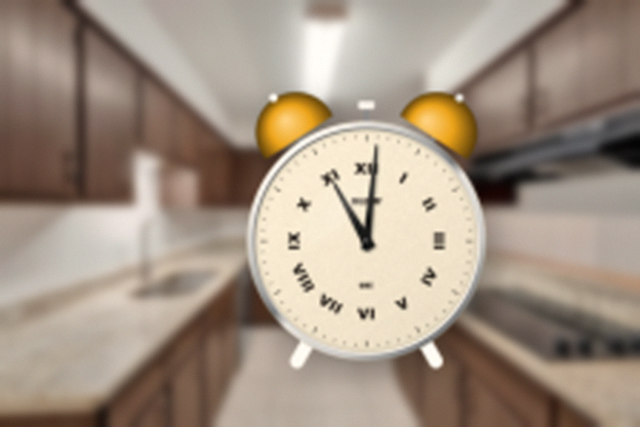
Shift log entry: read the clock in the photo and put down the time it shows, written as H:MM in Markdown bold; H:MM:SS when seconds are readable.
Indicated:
**11:01**
